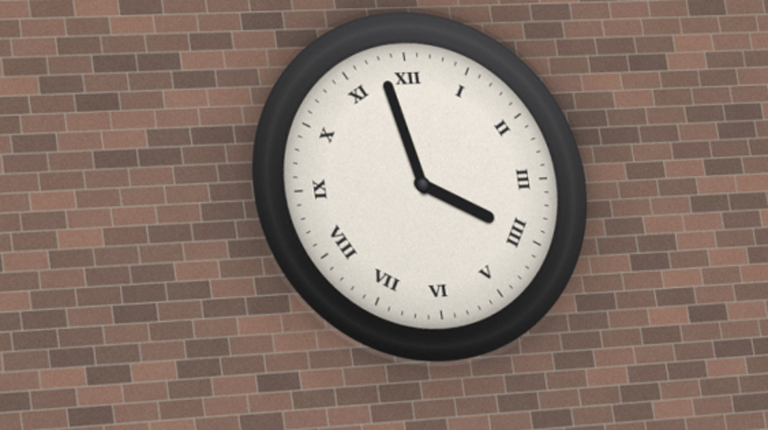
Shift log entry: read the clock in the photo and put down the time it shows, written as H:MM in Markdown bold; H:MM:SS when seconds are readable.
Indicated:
**3:58**
